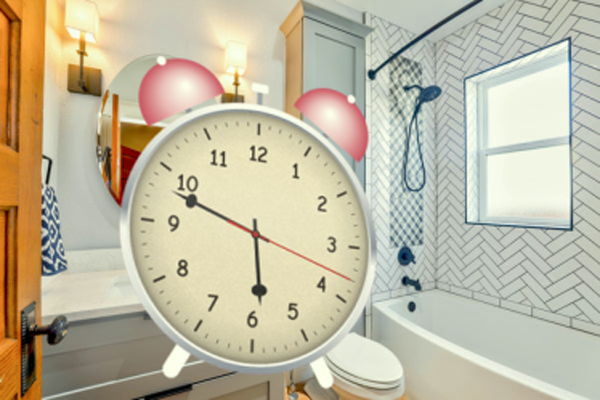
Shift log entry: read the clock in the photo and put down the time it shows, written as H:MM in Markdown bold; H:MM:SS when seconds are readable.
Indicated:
**5:48:18**
